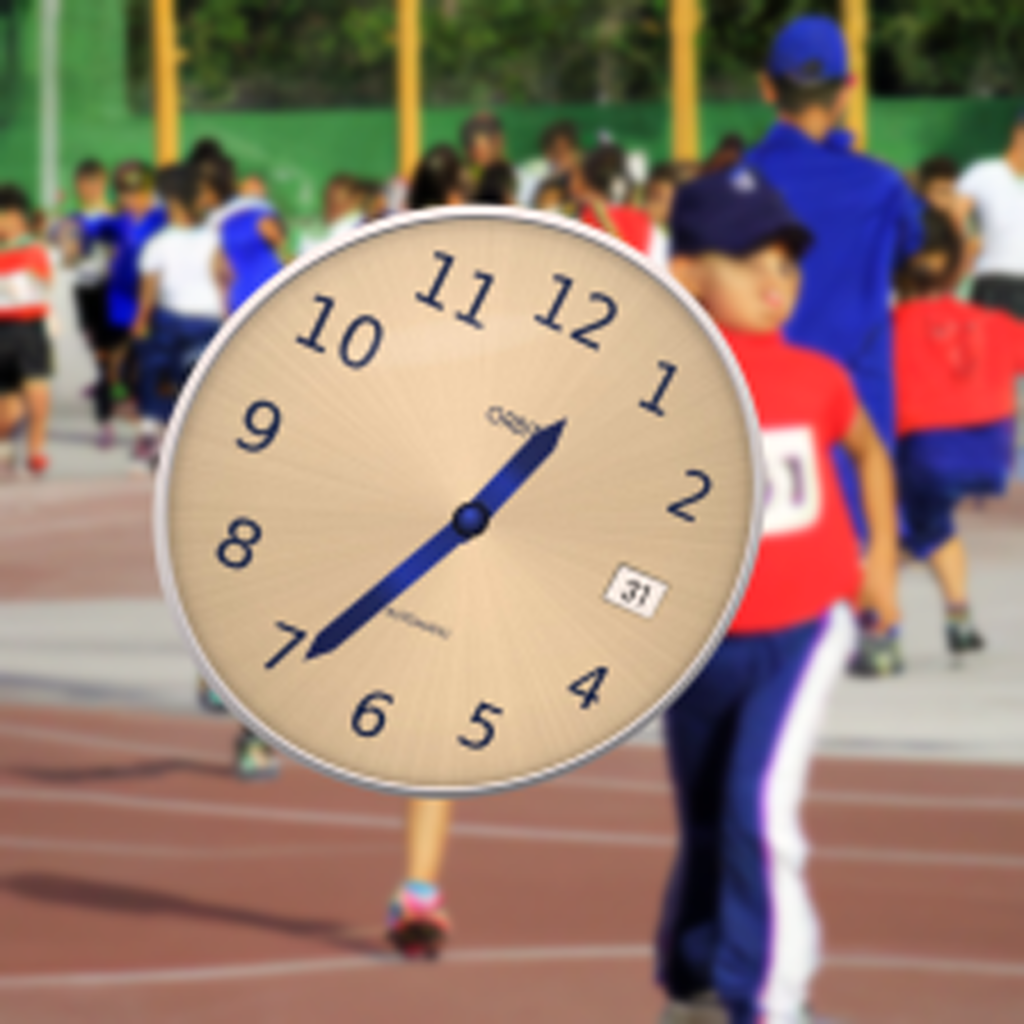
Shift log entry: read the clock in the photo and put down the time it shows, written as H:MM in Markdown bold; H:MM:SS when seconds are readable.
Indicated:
**12:34**
